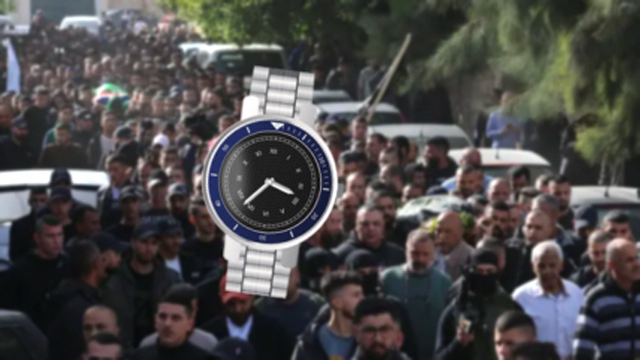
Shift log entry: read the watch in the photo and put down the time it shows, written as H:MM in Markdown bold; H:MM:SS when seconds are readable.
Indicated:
**3:37**
